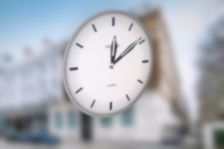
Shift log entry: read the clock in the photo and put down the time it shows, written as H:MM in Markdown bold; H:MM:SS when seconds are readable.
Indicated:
**12:09**
